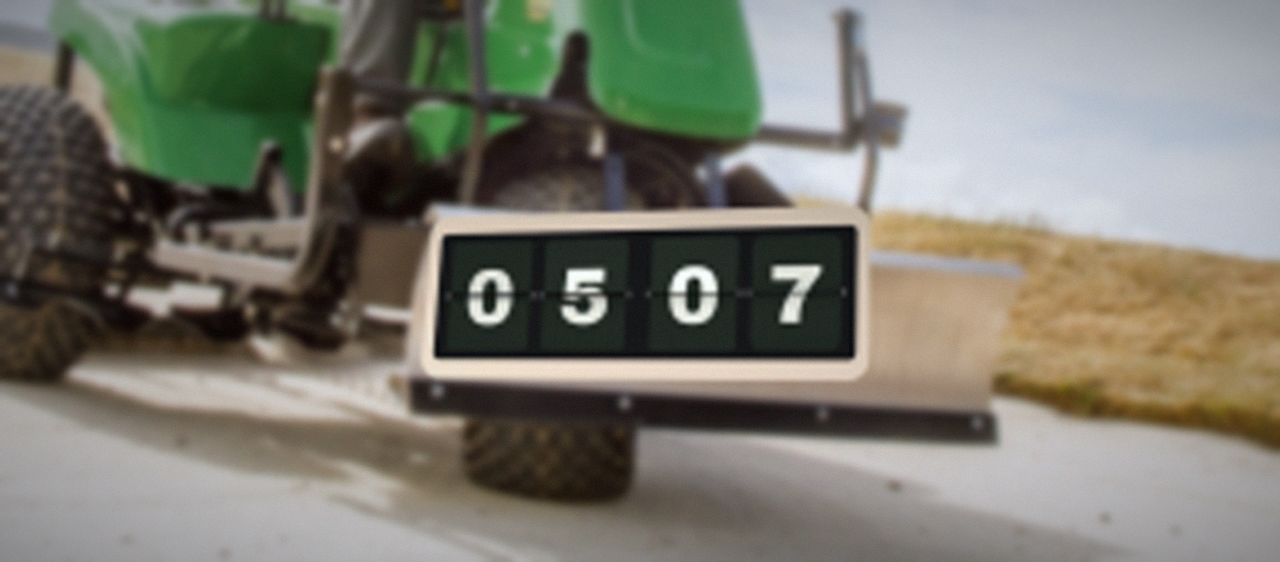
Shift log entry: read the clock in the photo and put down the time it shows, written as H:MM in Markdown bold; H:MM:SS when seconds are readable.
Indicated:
**5:07**
